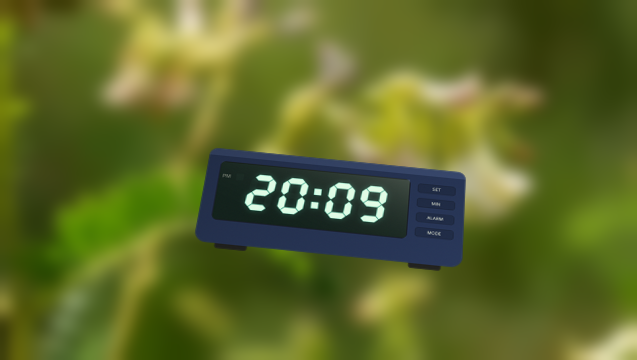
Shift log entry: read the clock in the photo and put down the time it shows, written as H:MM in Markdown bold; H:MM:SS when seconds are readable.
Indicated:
**20:09**
